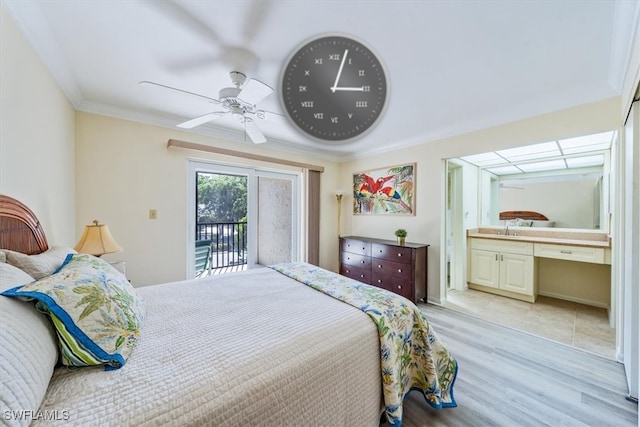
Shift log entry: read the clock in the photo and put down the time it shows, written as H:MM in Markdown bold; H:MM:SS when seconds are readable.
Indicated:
**3:03**
